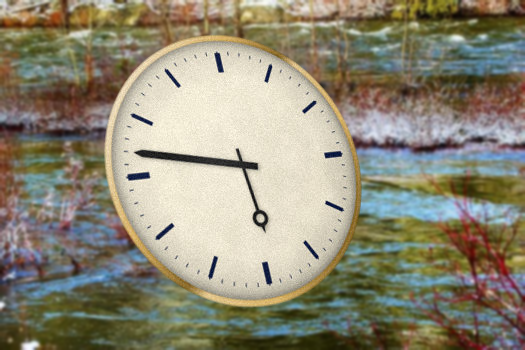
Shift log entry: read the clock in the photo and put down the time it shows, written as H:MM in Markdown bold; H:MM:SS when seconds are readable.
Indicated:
**5:47**
